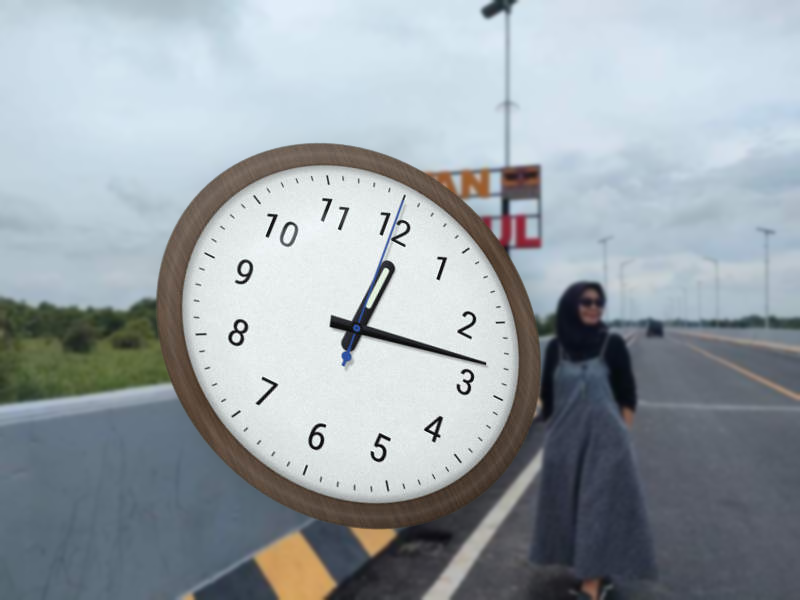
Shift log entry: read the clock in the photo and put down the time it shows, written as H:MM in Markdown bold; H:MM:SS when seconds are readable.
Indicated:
**12:13:00**
